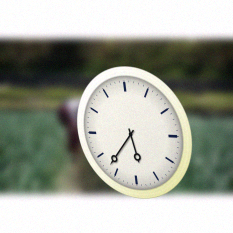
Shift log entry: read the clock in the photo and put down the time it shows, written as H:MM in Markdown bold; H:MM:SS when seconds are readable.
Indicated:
**5:37**
